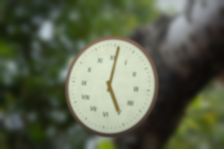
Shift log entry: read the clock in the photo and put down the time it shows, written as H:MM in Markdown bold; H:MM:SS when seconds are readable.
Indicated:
**5:01**
